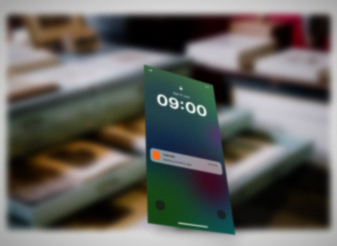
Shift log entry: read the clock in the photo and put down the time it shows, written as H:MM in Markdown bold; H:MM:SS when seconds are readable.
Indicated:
**9:00**
